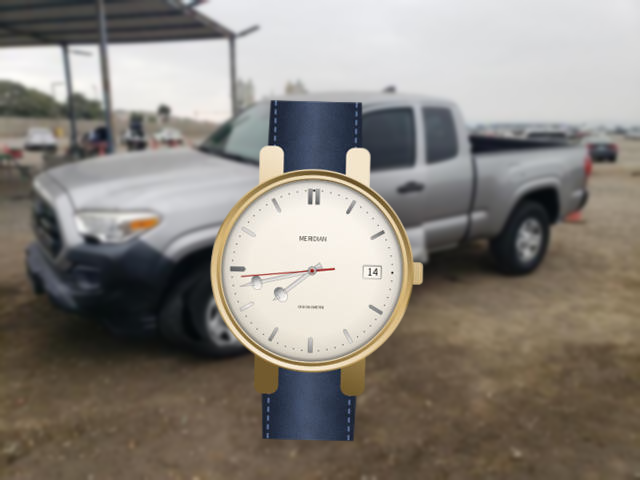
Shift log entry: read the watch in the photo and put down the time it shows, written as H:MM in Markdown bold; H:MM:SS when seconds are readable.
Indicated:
**7:42:44**
